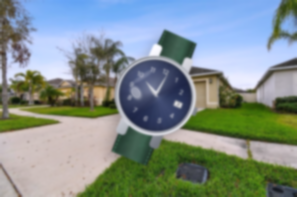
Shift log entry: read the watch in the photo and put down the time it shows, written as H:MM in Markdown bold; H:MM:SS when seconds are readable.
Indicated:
**10:01**
